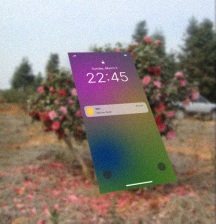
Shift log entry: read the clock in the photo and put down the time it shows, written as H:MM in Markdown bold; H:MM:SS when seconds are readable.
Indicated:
**22:45**
